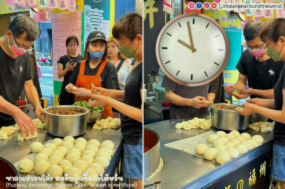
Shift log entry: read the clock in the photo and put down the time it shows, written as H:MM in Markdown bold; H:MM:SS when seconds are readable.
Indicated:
**9:58**
